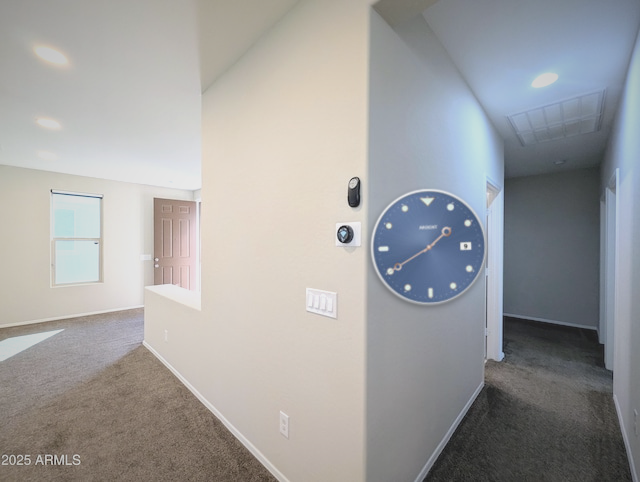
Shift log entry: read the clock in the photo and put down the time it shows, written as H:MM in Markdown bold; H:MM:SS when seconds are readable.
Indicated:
**1:40**
